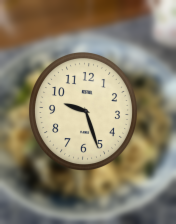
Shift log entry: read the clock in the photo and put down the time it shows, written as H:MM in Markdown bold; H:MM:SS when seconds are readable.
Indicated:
**9:26**
